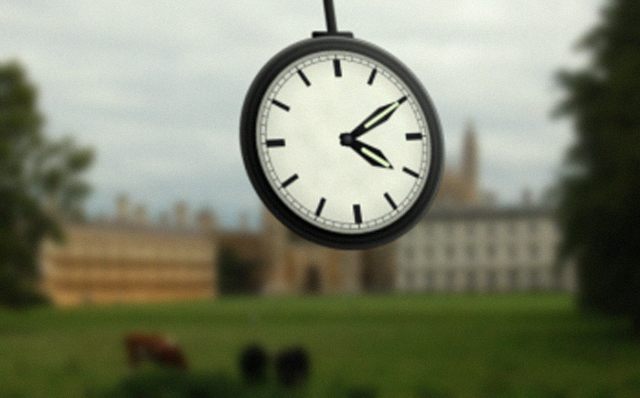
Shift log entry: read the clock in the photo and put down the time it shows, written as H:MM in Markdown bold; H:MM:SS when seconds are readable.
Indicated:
**4:10**
